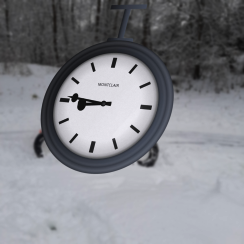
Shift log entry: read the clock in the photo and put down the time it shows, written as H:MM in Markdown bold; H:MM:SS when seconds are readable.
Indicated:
**8:46**
